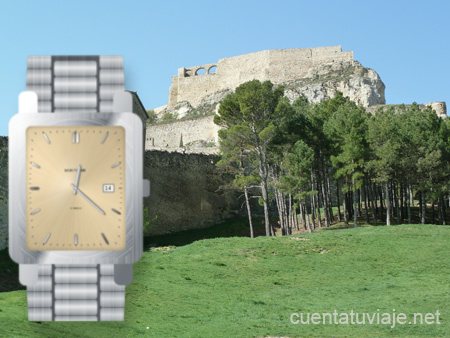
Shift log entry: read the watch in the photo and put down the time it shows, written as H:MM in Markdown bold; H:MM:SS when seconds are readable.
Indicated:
**12:22**
